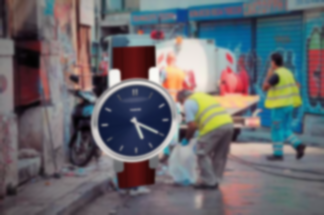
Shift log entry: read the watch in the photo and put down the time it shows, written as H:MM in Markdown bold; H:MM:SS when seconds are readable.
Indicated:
**5:20**
